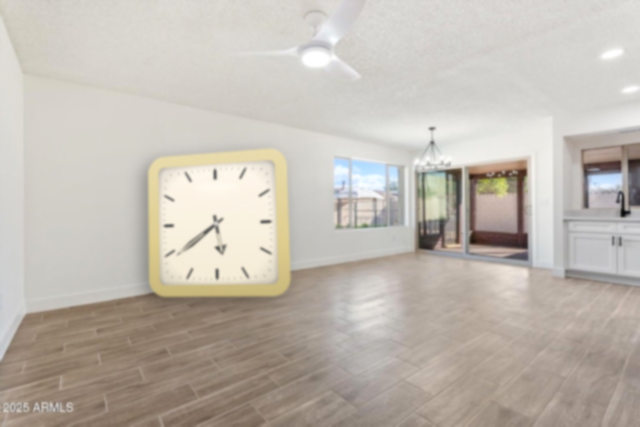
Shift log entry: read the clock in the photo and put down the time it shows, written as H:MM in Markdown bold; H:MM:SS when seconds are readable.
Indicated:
**5:39**
